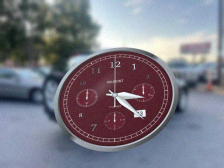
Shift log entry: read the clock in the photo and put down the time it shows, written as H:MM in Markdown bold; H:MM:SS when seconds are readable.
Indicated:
**3:23**
